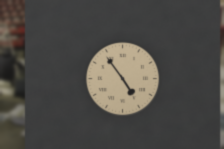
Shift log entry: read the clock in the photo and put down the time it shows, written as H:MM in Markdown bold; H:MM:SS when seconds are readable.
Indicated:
**4:54**
